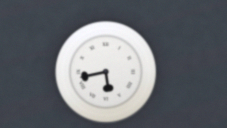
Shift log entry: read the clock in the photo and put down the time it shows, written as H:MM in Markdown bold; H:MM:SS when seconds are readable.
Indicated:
**5:43**
